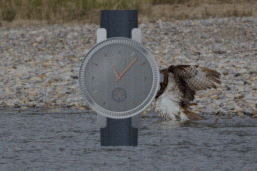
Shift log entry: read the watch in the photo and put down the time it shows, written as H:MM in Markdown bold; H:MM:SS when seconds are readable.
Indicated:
**11:07**
